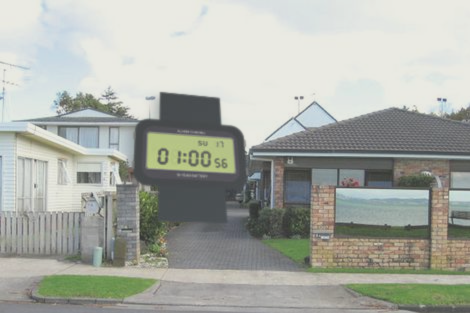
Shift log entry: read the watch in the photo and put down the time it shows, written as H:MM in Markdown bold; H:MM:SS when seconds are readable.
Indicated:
**1:00:56**
